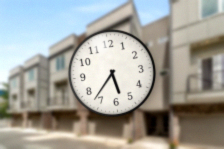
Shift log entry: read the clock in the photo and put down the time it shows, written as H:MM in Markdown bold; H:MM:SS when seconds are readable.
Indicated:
**5:37**
